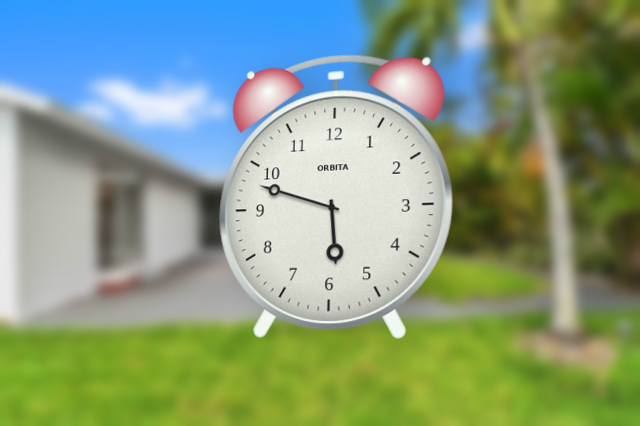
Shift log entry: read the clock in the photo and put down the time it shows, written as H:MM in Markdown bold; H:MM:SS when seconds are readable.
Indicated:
**5:48**
